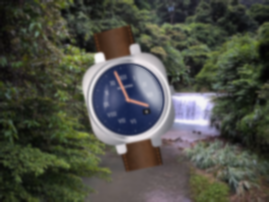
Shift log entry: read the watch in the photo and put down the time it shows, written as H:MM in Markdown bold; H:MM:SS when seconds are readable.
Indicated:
**3:58**
